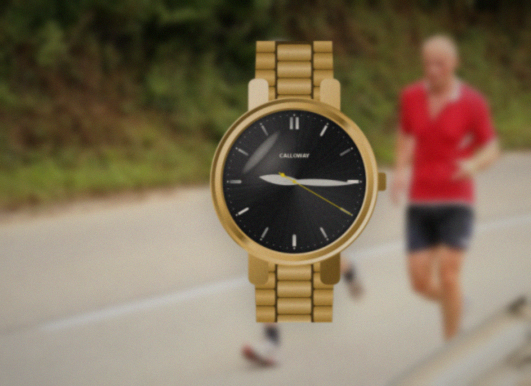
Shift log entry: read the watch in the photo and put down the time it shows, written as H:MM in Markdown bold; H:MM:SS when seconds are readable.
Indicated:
**9:15:20**
